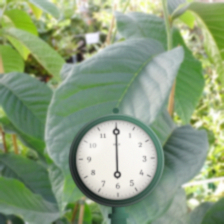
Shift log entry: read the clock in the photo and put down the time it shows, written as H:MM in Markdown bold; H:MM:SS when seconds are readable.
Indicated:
**6:00**
